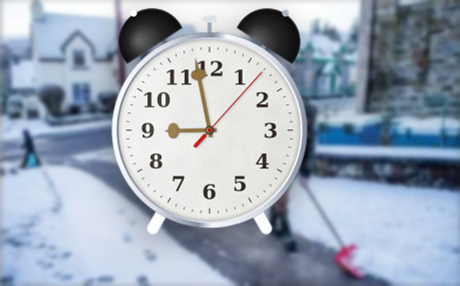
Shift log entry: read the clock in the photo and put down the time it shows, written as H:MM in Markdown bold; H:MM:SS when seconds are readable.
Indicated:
**8:58:07**
